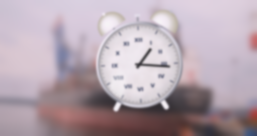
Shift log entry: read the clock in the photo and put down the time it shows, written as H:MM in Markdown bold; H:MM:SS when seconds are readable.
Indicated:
**1:16**
